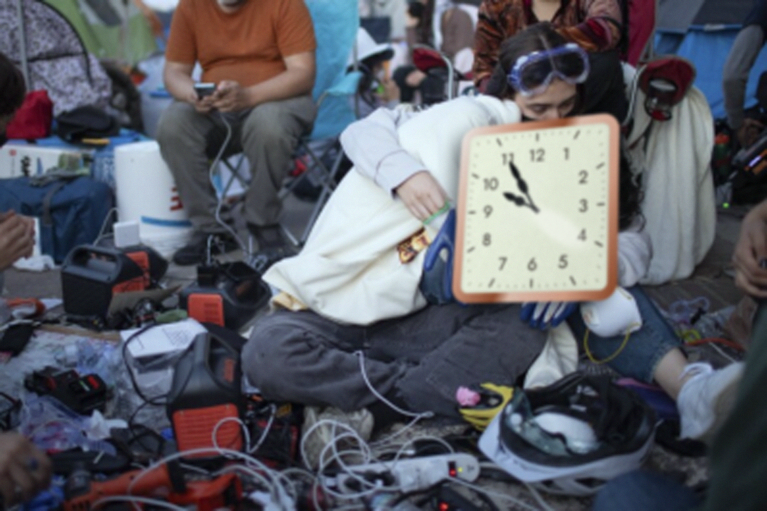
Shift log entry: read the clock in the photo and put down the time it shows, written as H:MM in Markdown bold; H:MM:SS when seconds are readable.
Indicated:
**9:55**
